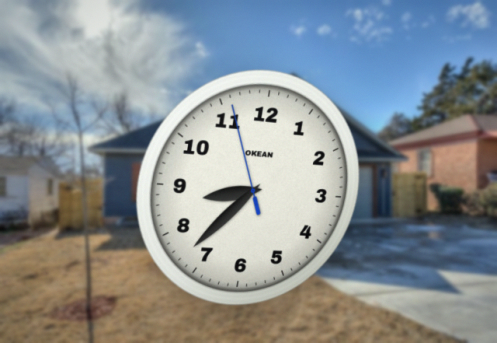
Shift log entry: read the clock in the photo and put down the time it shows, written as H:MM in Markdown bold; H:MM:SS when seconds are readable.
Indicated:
**8:36:56**
